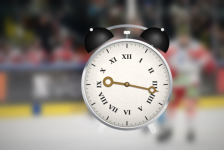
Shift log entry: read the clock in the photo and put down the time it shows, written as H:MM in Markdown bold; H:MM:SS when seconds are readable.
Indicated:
**9:17**
